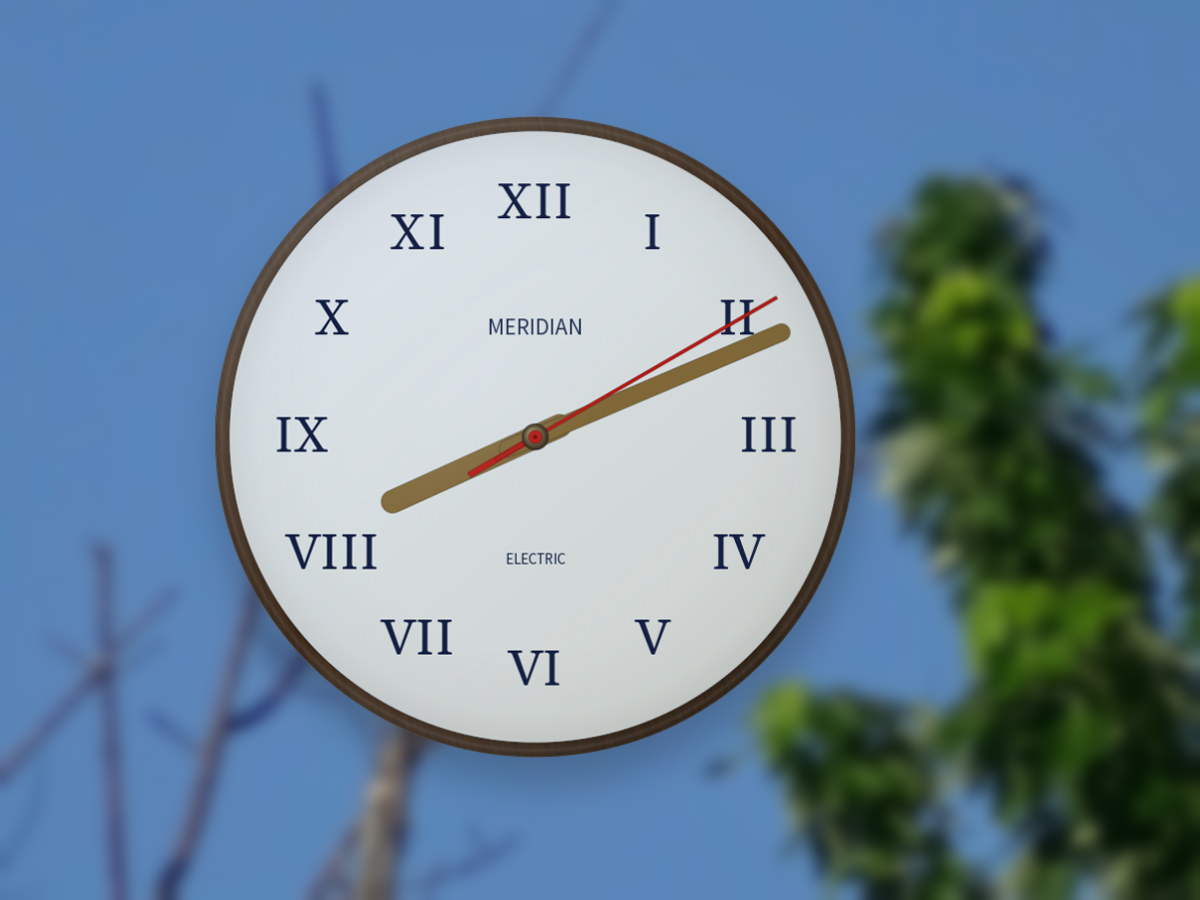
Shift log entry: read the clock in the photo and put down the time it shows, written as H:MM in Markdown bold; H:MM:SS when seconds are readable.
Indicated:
**8:11:10**
